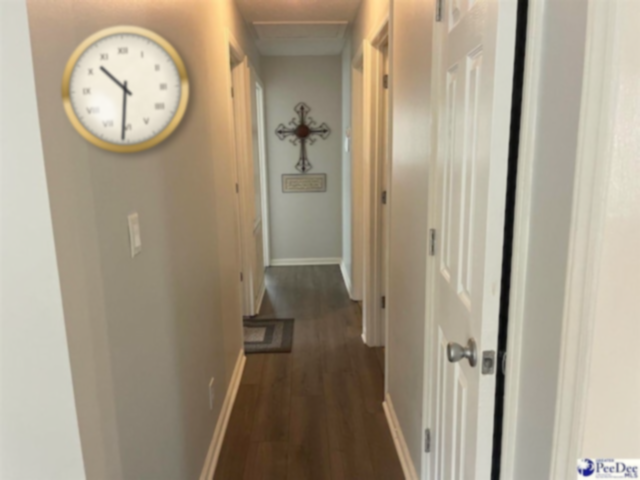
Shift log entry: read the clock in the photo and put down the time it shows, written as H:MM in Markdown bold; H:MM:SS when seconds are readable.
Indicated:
**10:31**
